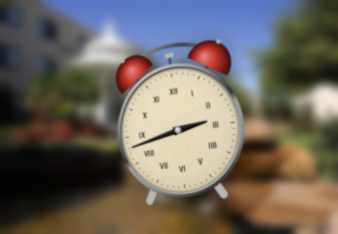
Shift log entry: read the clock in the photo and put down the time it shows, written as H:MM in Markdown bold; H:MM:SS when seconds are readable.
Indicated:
**2:43**
